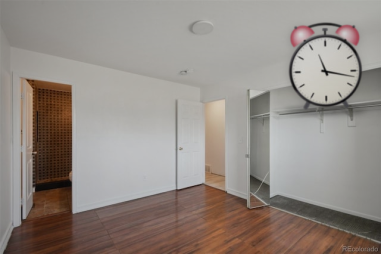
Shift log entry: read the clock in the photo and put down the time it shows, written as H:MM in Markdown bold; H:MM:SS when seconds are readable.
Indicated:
**11:17**
